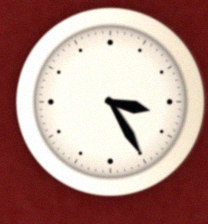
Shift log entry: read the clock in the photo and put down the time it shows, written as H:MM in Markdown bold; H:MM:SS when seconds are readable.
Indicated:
**3:25**
